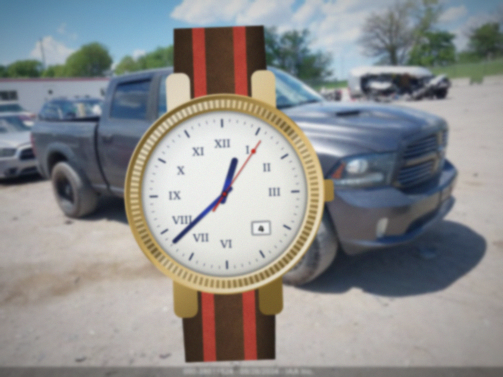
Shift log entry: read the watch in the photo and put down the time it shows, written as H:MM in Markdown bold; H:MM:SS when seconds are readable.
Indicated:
**12:38:06**
